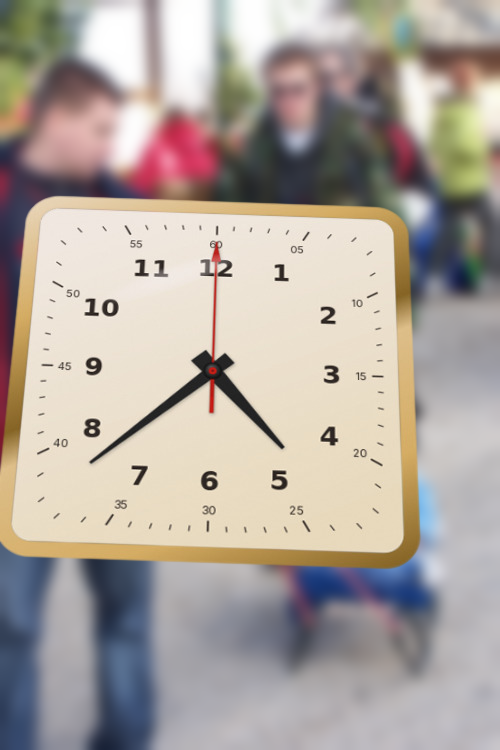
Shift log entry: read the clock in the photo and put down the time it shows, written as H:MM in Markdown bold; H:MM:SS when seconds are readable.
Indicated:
**4:38:00**
